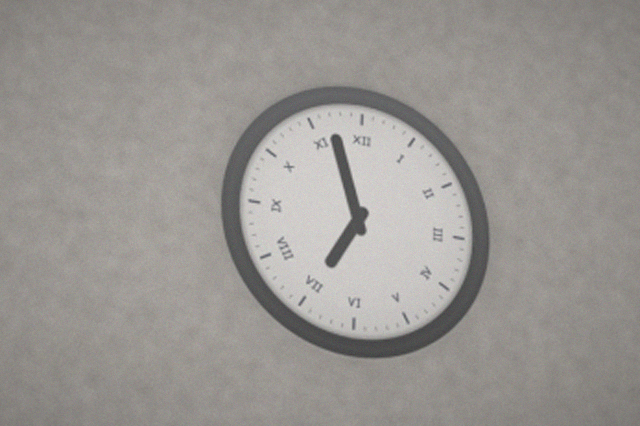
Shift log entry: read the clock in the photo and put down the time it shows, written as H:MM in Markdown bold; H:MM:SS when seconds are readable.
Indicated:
**6:57**
